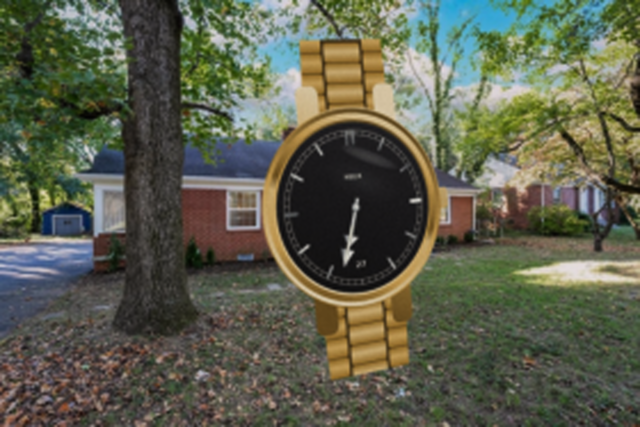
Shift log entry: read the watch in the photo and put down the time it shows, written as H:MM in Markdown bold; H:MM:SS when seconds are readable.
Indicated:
**6:33**
